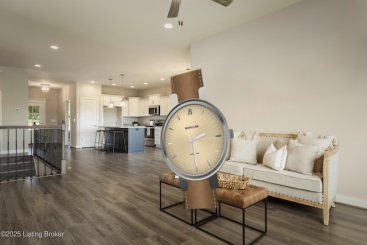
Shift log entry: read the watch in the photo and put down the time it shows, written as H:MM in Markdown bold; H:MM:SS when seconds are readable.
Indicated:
**2:30**
